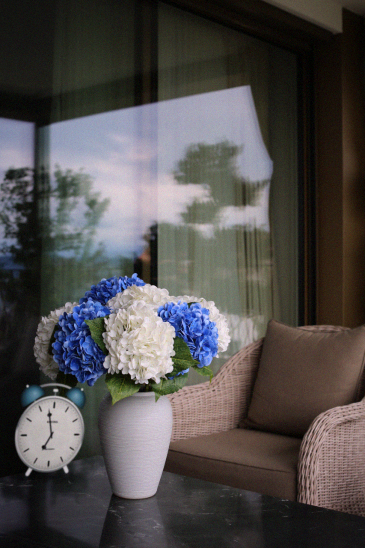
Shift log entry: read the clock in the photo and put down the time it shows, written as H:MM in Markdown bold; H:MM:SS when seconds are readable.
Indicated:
**6:58**
